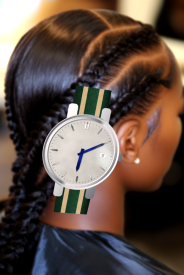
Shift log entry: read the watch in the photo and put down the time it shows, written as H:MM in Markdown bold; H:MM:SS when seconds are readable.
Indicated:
**6:10**
